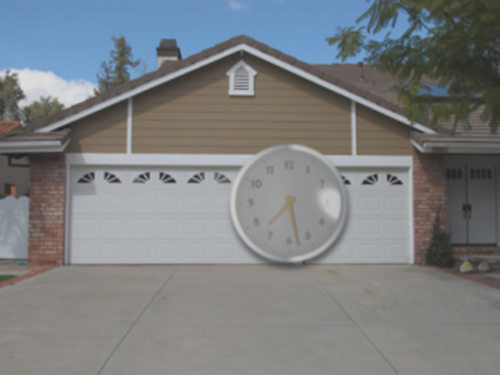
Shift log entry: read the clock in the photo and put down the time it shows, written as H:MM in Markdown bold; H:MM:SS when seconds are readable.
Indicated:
**7:28**
